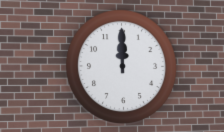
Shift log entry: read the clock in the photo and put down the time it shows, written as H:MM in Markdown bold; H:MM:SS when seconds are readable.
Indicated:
**12:00**
